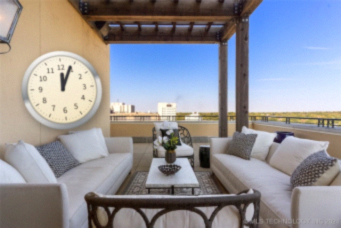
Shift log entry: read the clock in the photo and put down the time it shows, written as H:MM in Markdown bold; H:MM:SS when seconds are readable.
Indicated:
**12:04**
